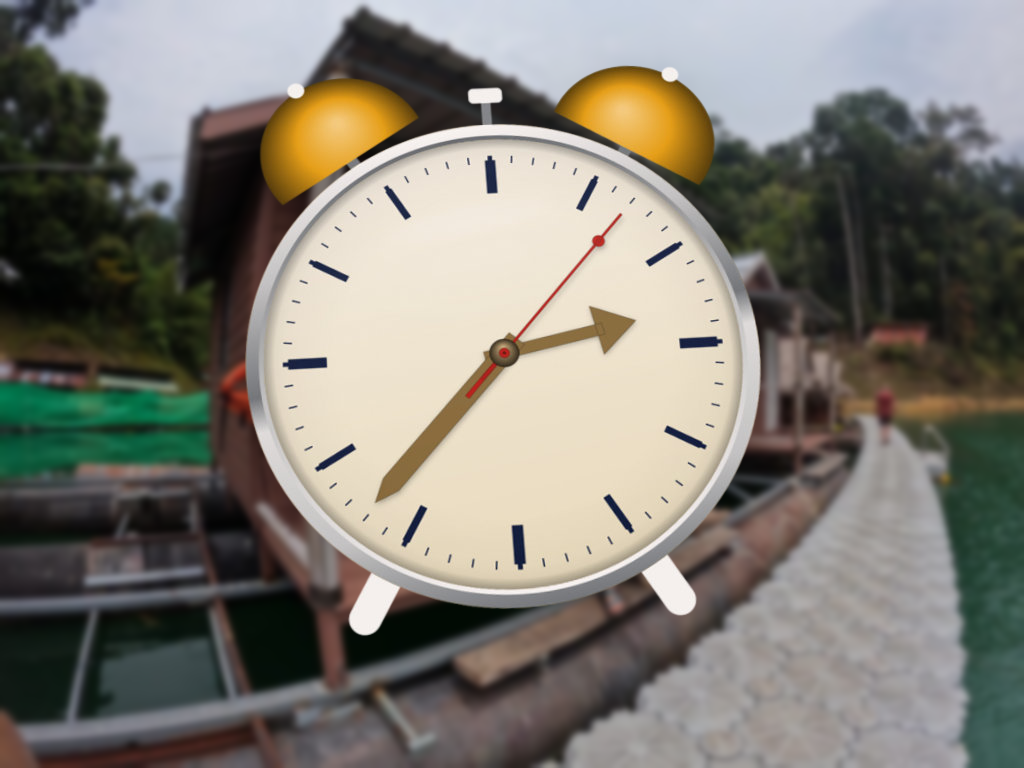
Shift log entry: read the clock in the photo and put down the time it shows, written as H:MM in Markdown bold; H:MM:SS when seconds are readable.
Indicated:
**2:37:07**
